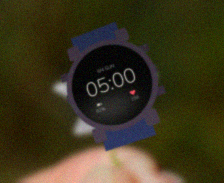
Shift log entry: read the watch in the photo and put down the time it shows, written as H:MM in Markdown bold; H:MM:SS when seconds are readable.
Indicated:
**5:00**
